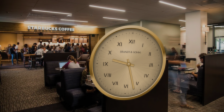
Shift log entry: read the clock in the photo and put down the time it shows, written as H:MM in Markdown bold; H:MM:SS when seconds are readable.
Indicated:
**9:27**
